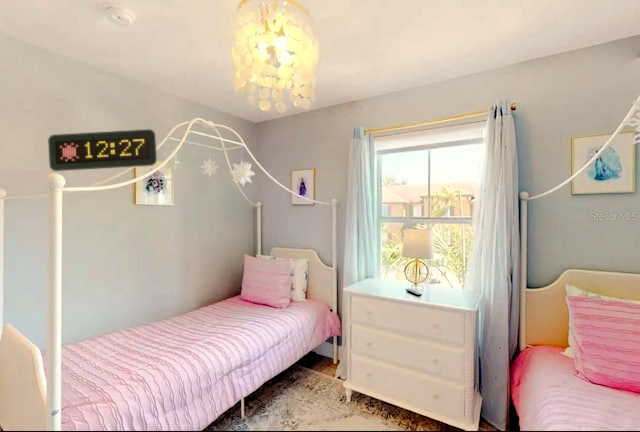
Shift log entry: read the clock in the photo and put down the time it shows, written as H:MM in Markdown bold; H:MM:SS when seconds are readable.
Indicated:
**12:27**
